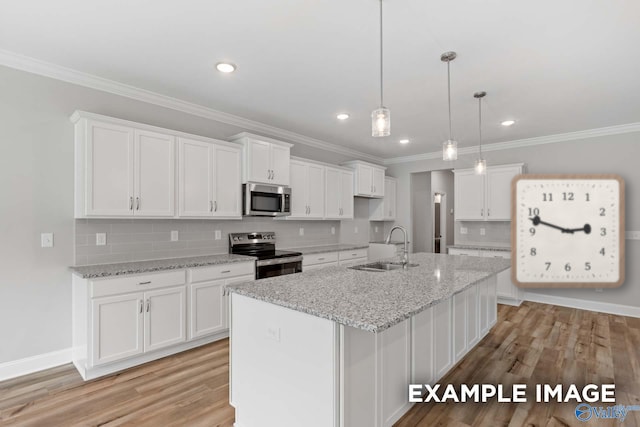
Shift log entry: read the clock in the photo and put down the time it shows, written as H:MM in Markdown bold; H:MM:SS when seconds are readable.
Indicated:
**2:48**
